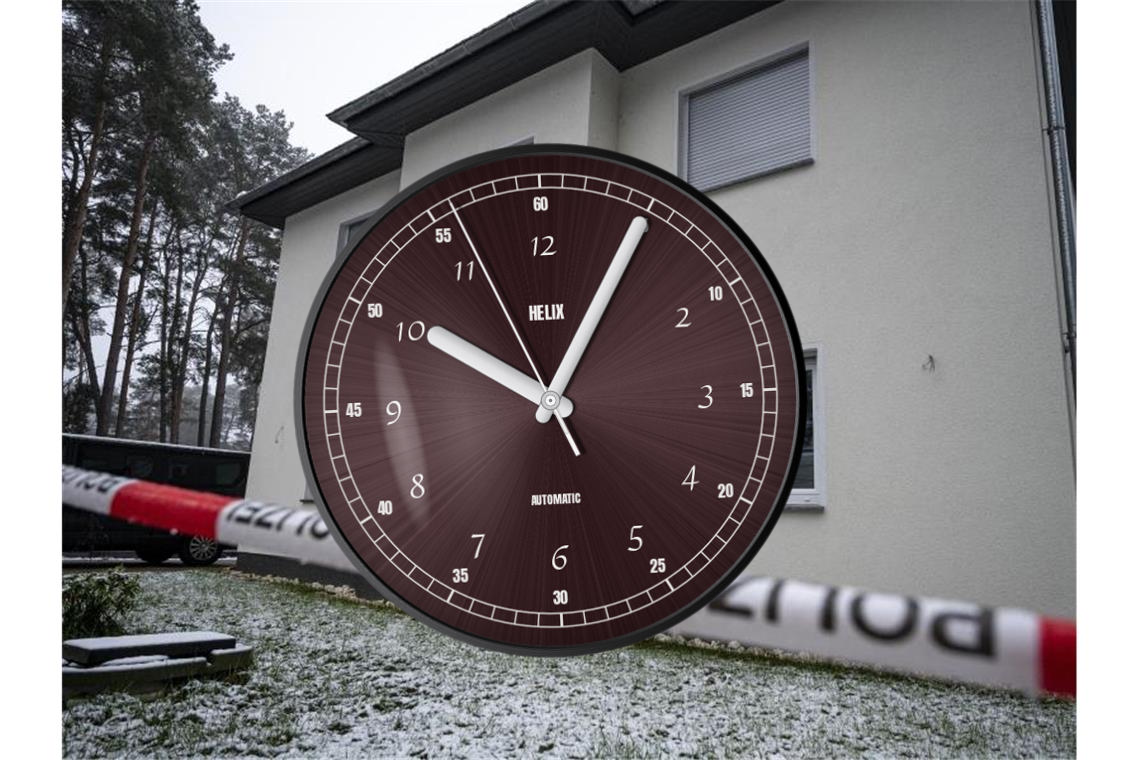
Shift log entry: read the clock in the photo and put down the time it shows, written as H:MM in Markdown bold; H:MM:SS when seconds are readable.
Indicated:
**10:04:56**
